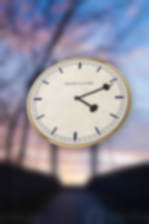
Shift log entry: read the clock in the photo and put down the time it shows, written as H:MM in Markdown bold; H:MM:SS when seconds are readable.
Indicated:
**4:11**
